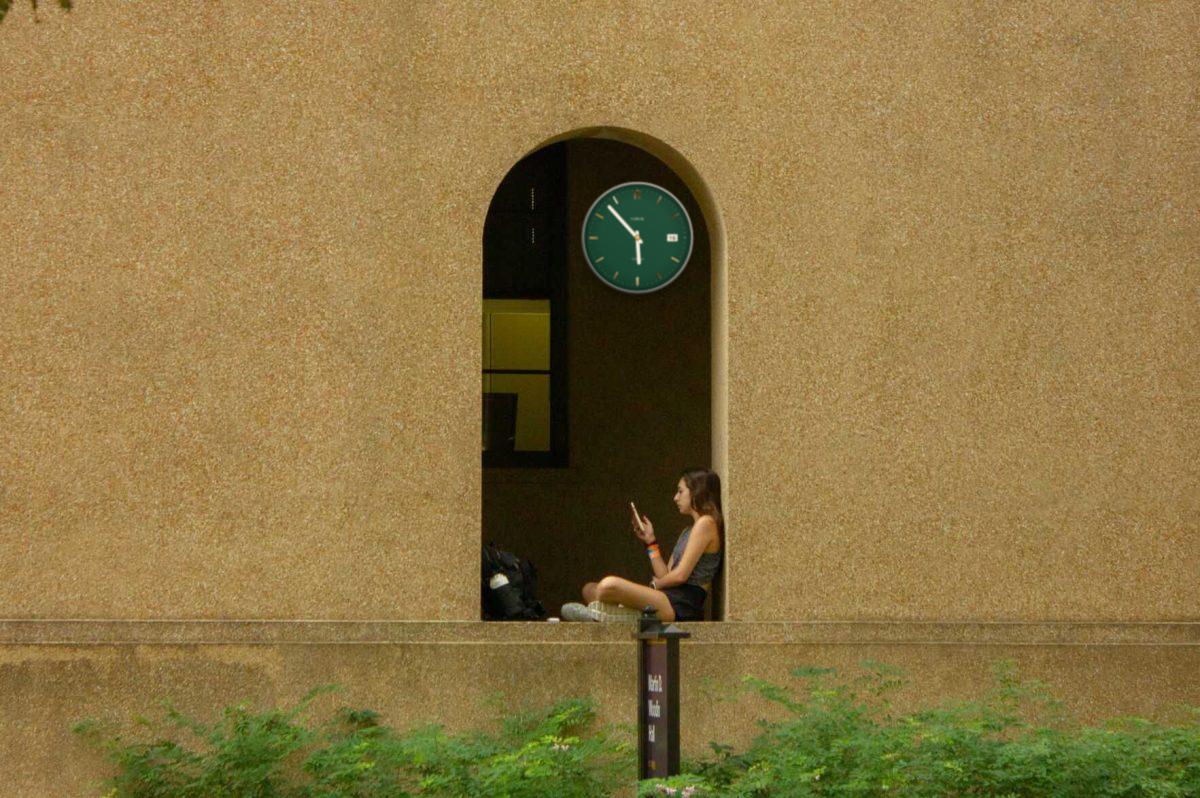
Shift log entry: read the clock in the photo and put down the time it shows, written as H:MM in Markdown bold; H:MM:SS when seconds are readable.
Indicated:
**5:53**
